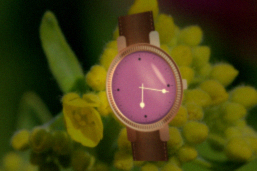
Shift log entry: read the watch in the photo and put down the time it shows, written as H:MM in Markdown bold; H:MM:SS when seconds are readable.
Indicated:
**6:17**
